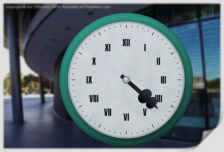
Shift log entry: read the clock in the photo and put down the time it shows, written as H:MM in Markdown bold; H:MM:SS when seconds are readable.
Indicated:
**4:22**
